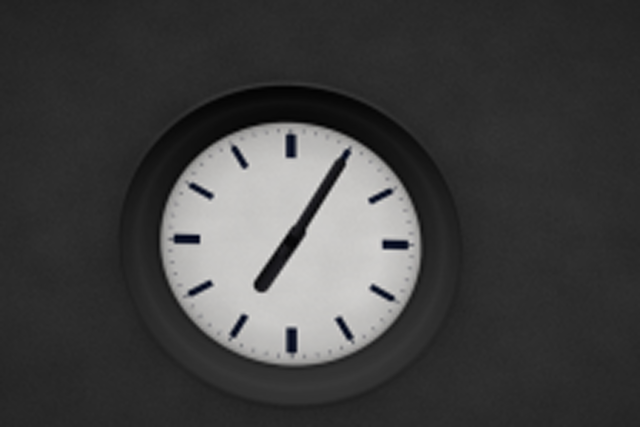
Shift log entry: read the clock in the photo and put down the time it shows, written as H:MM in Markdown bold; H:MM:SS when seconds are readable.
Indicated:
**7:05**
